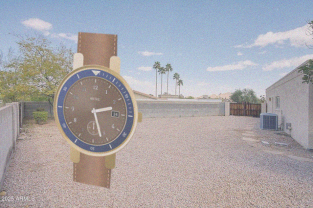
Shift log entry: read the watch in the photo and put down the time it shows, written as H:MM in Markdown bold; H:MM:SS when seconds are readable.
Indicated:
**2:27**
